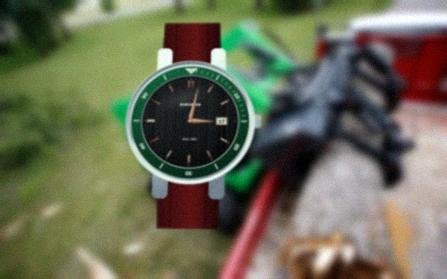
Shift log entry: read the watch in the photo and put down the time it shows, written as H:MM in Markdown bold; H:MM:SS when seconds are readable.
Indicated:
**3:02**
